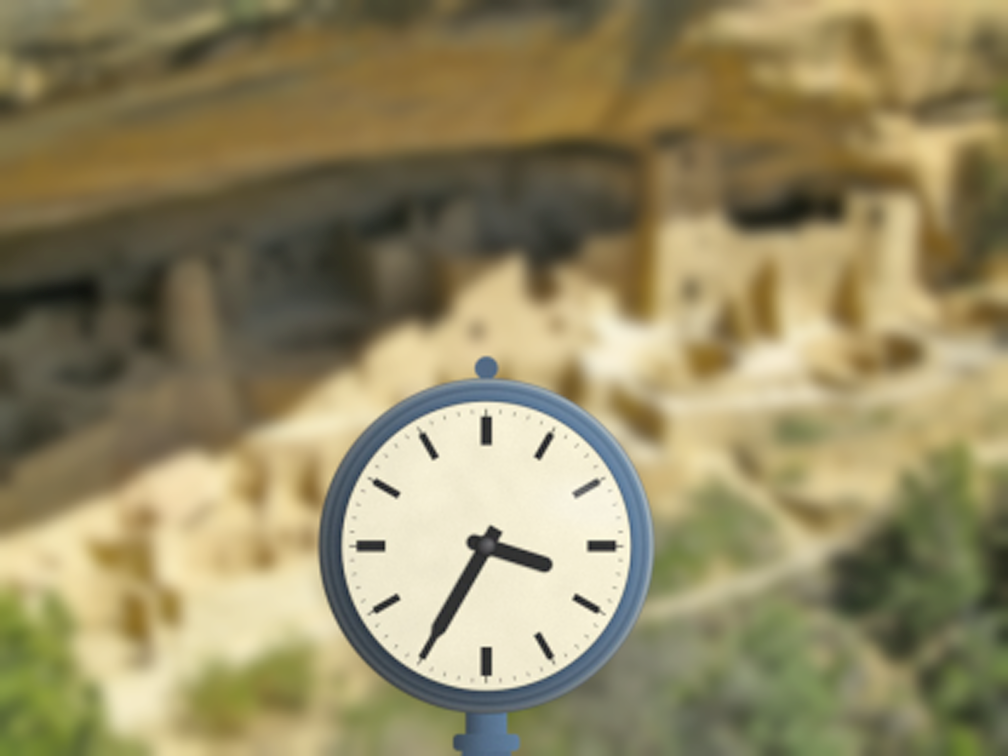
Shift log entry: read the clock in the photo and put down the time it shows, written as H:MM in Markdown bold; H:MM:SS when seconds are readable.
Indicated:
**3:35**
